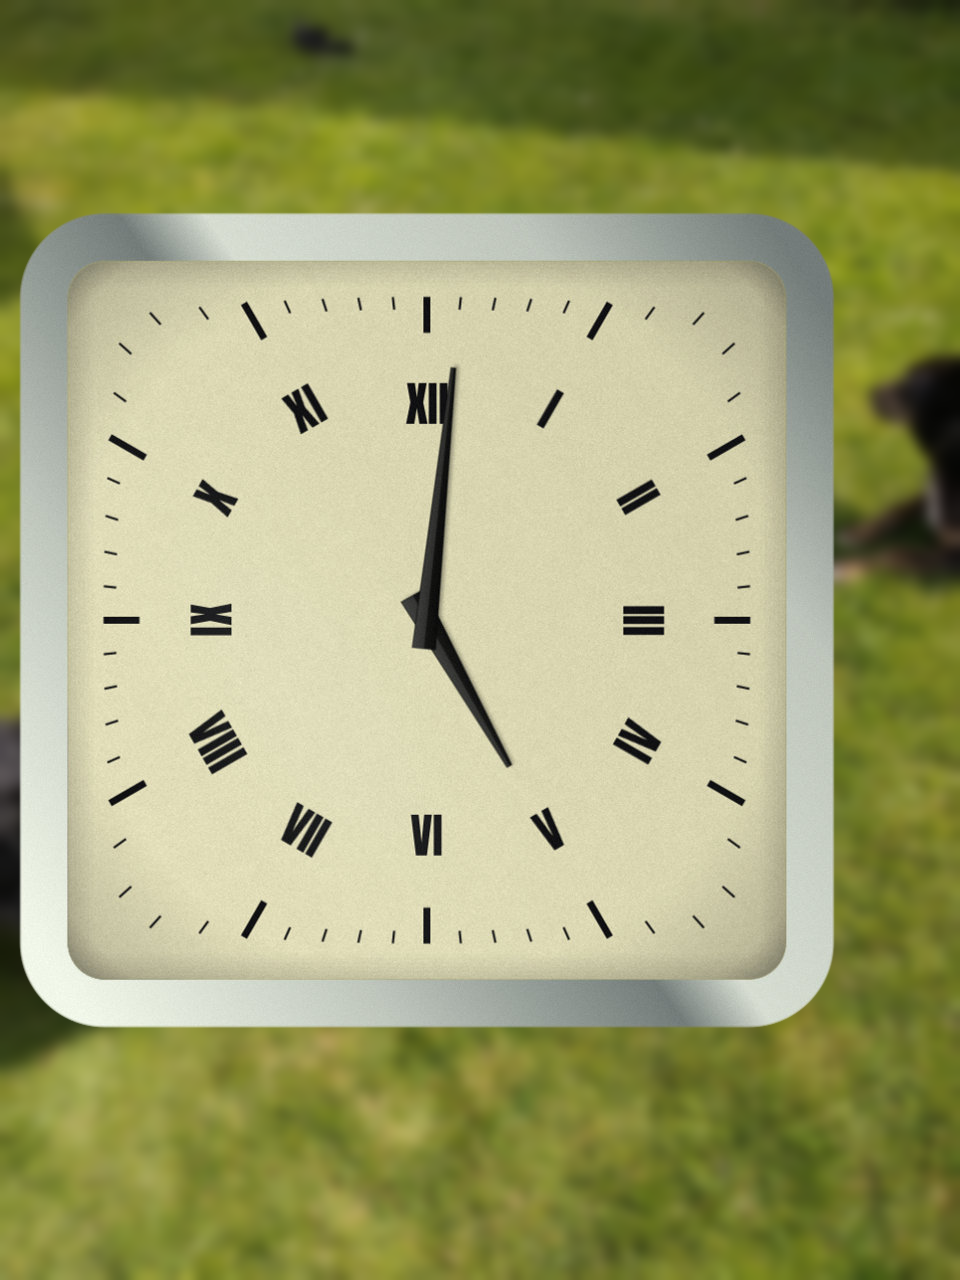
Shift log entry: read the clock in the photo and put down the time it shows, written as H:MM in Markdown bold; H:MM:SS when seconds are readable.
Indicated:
**5:01**
